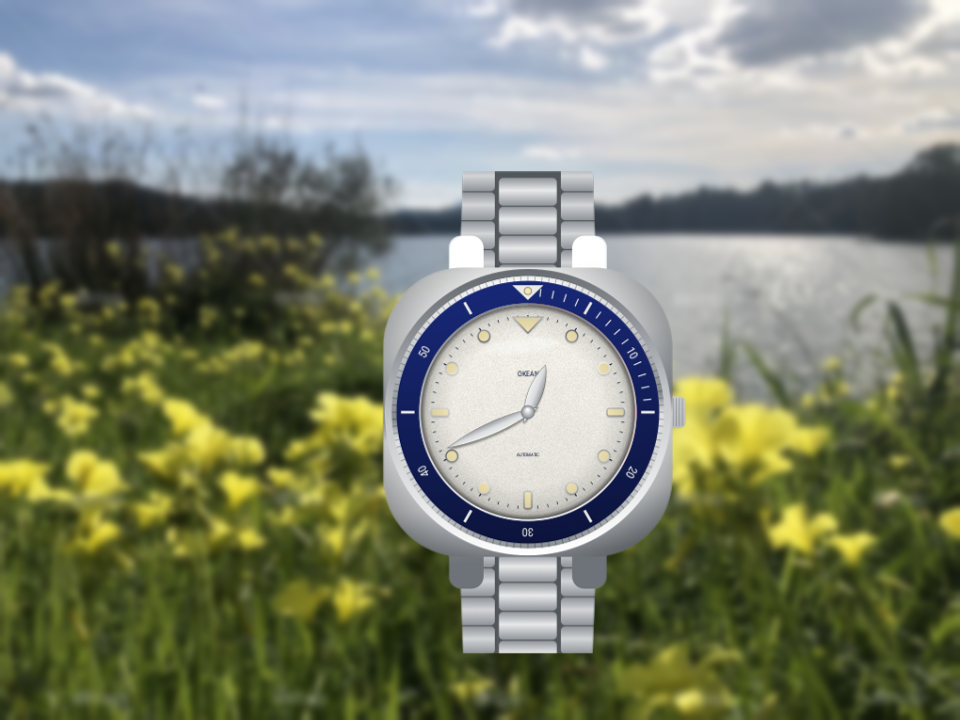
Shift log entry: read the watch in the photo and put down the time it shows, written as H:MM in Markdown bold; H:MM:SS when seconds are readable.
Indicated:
**12:41**
